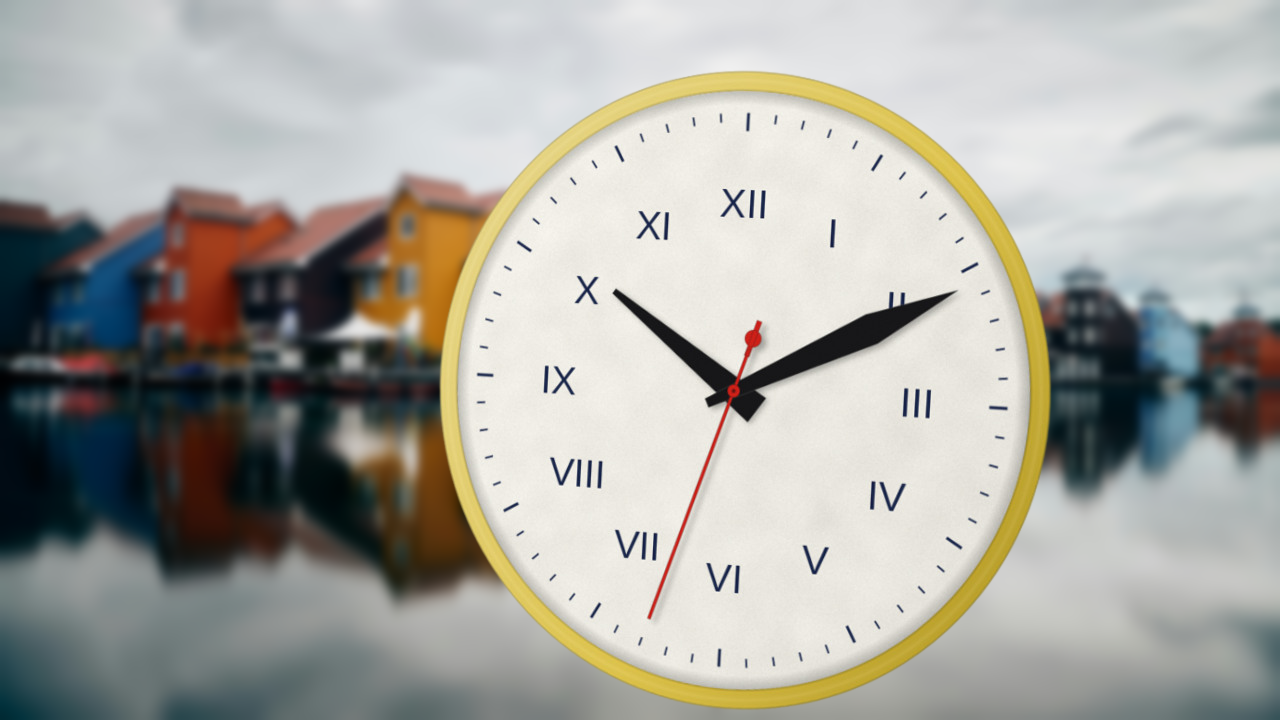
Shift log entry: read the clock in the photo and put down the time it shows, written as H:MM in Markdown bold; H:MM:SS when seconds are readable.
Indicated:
**10:10:33**
